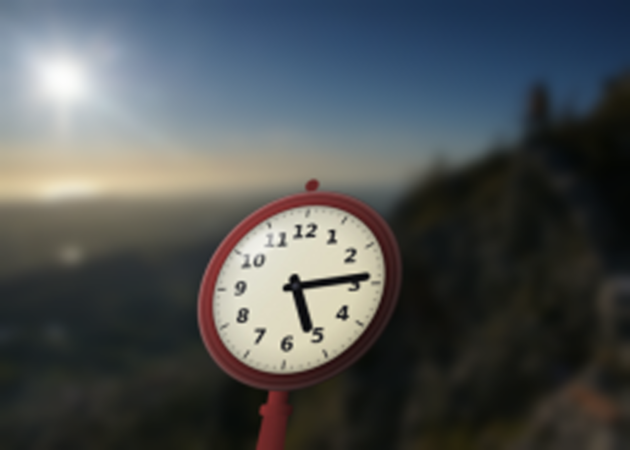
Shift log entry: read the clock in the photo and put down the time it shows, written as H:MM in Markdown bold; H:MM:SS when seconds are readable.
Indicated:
**5:14**
